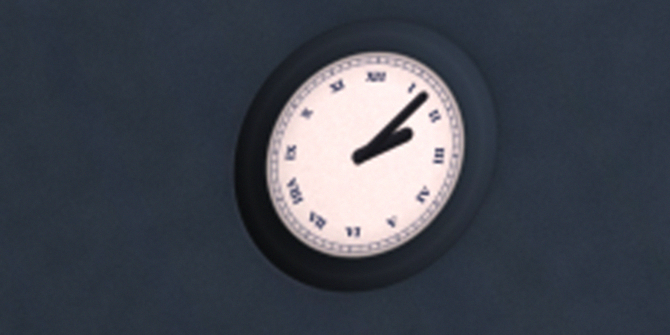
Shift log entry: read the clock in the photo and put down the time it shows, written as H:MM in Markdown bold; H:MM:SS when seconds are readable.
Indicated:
**2:07**
